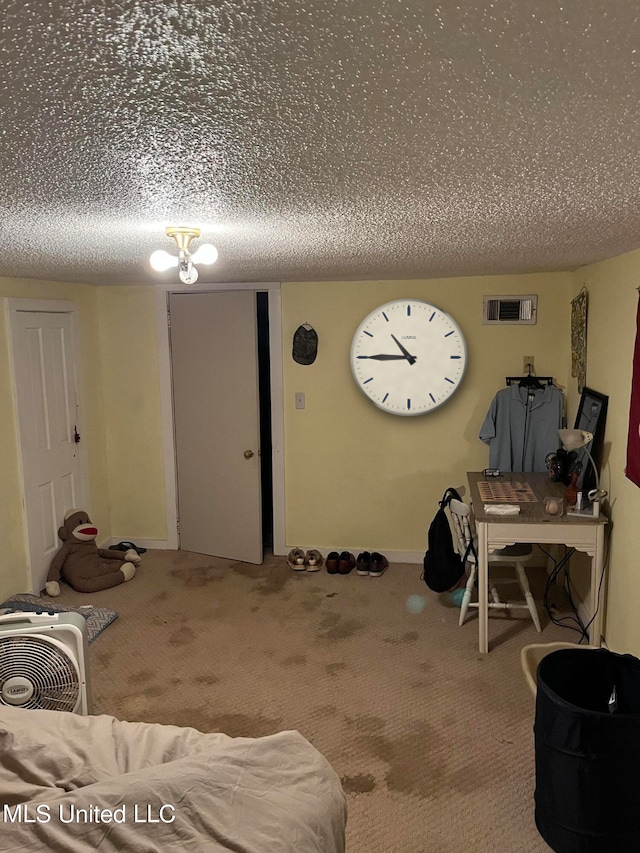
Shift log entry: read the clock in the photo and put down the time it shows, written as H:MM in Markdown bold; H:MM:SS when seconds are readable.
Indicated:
**10:45**
